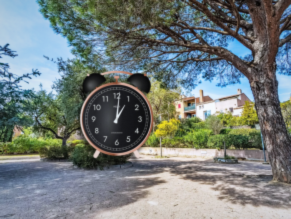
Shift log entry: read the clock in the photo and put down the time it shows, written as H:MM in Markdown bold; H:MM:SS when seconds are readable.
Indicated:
**1:01**
